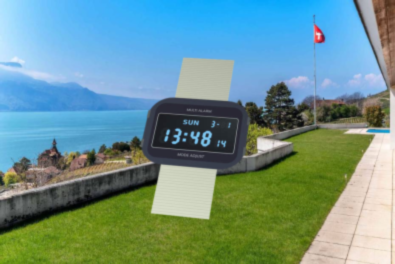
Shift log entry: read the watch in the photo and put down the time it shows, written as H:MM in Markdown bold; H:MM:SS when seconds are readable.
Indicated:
**13:48**
